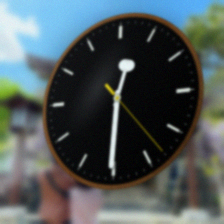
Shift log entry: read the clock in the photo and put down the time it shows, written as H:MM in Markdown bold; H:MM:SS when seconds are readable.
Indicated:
**12:30:23**
